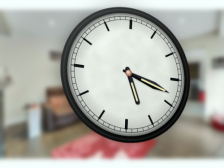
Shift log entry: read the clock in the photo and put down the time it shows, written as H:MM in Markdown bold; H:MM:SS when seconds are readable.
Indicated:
**5:18**
